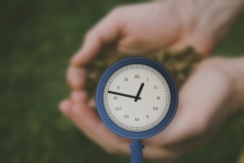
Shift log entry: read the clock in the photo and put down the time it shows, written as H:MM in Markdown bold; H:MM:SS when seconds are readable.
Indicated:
**12:47**
